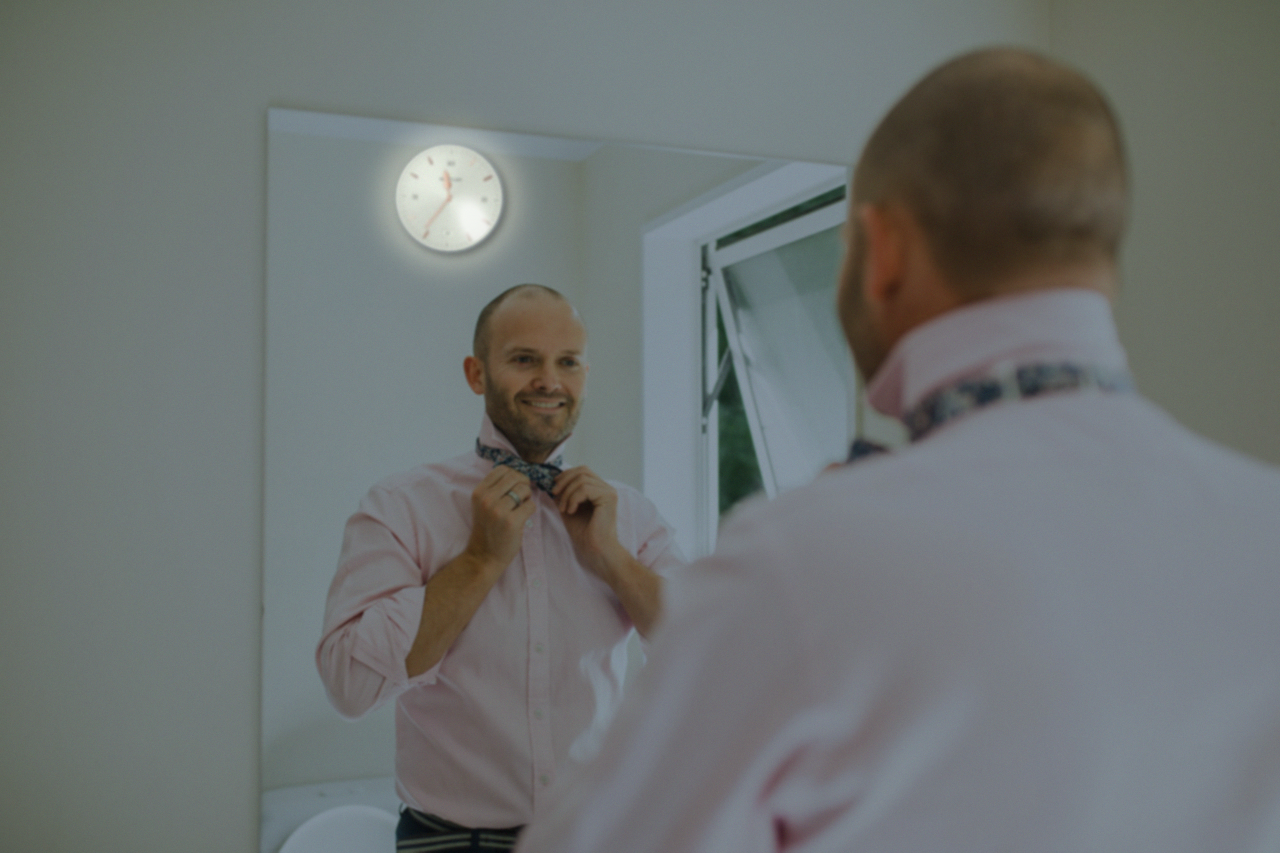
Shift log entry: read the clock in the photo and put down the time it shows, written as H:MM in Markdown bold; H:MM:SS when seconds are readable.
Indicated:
**11:36**
